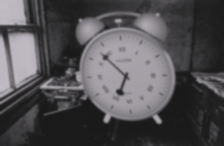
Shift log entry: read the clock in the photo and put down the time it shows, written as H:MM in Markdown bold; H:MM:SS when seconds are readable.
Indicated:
**6:53**
